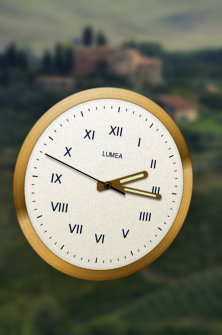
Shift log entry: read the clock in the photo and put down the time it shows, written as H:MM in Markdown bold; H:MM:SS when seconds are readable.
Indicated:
**2:15:48**
